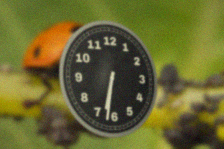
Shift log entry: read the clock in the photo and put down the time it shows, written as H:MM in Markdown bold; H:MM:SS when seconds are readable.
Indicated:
**6:32**
